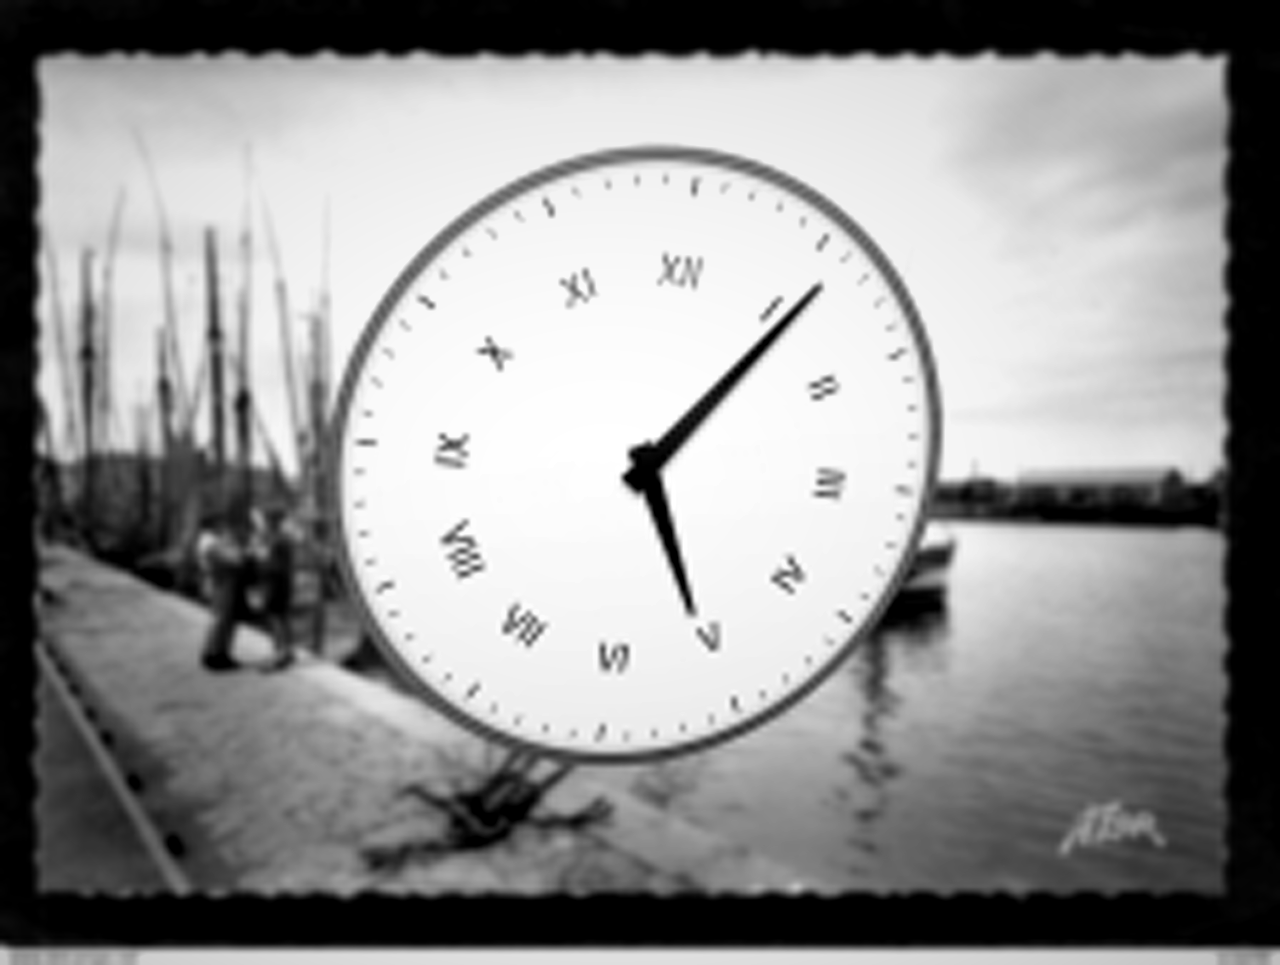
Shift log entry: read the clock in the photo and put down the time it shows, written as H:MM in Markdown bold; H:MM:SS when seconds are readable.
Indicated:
**5:06**
